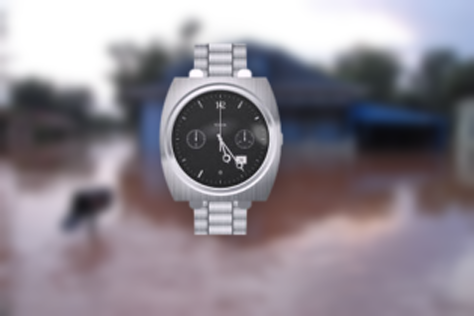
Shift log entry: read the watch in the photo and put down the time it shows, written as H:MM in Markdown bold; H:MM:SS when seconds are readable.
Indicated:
**5:24**
